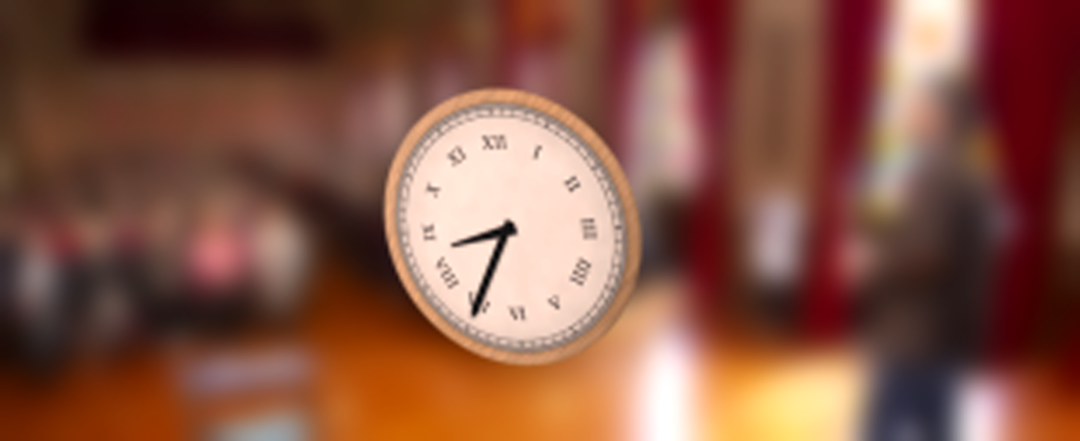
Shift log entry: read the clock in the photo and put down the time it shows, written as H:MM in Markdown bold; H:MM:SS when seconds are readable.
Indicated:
**8:35**
